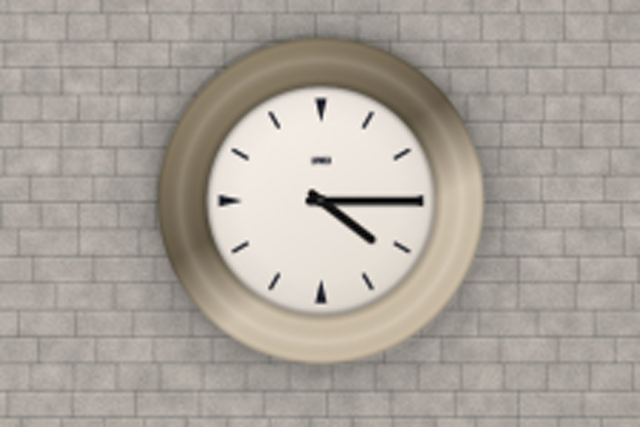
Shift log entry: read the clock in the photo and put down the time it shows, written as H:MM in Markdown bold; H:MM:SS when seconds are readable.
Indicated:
**4:15**
